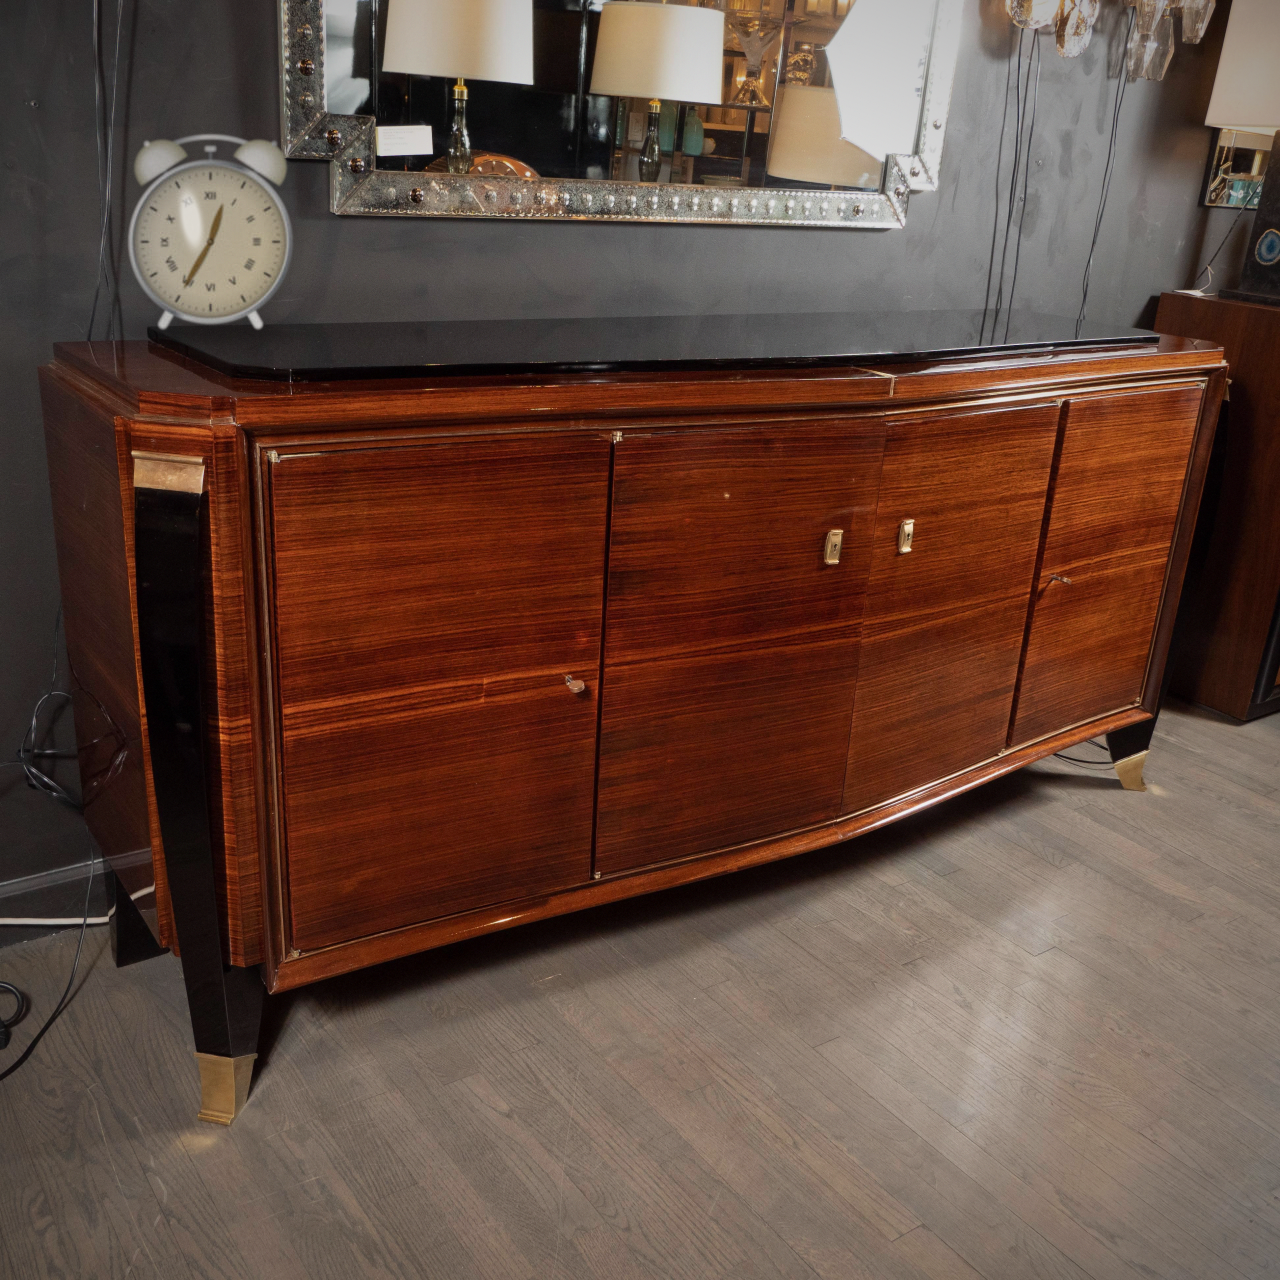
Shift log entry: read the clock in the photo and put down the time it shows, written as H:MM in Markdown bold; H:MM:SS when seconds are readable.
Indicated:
**12:35**
